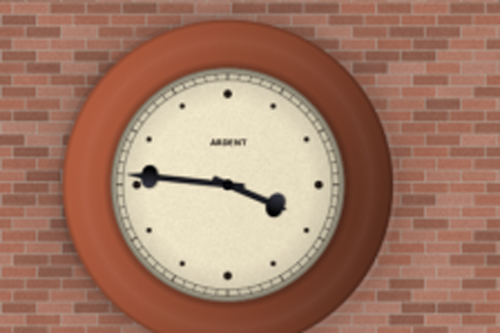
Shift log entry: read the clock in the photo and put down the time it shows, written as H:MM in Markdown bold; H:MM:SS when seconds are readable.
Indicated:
**3:46**
